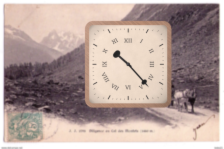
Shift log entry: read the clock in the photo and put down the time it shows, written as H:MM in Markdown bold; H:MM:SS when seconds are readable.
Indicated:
**10:23**
